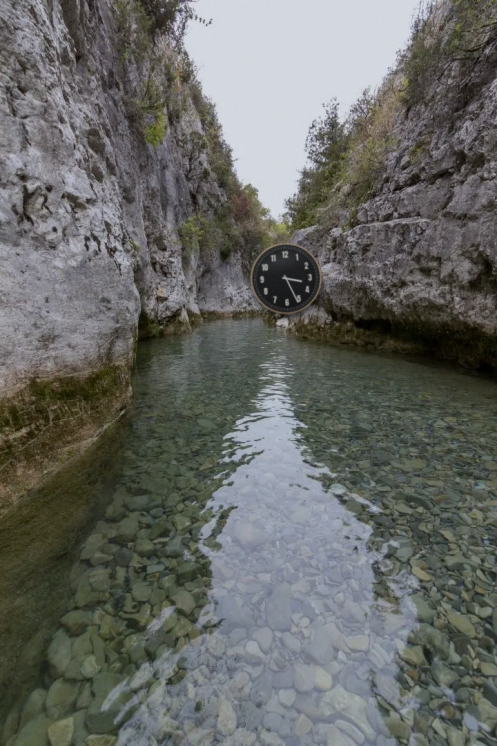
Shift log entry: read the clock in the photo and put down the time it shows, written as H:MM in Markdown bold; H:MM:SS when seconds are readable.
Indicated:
**3:26**
